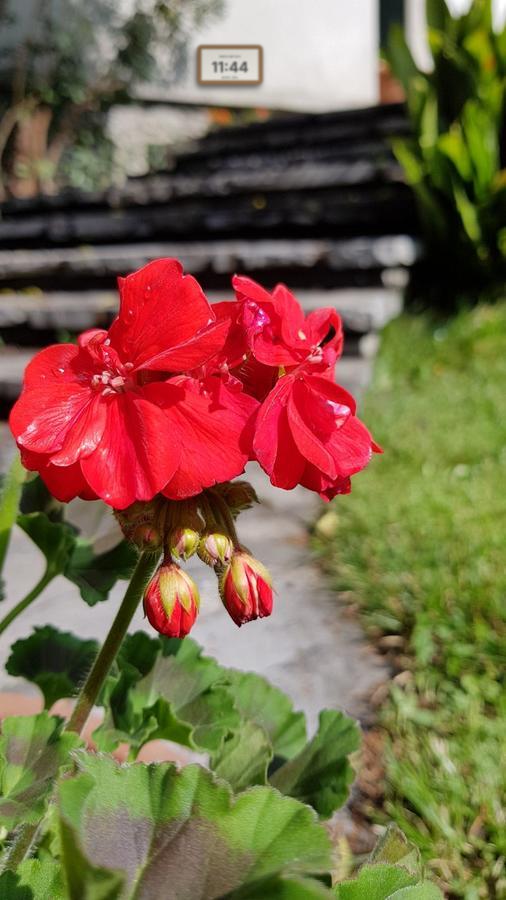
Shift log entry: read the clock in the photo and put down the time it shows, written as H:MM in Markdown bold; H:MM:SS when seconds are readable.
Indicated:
**11:44**
